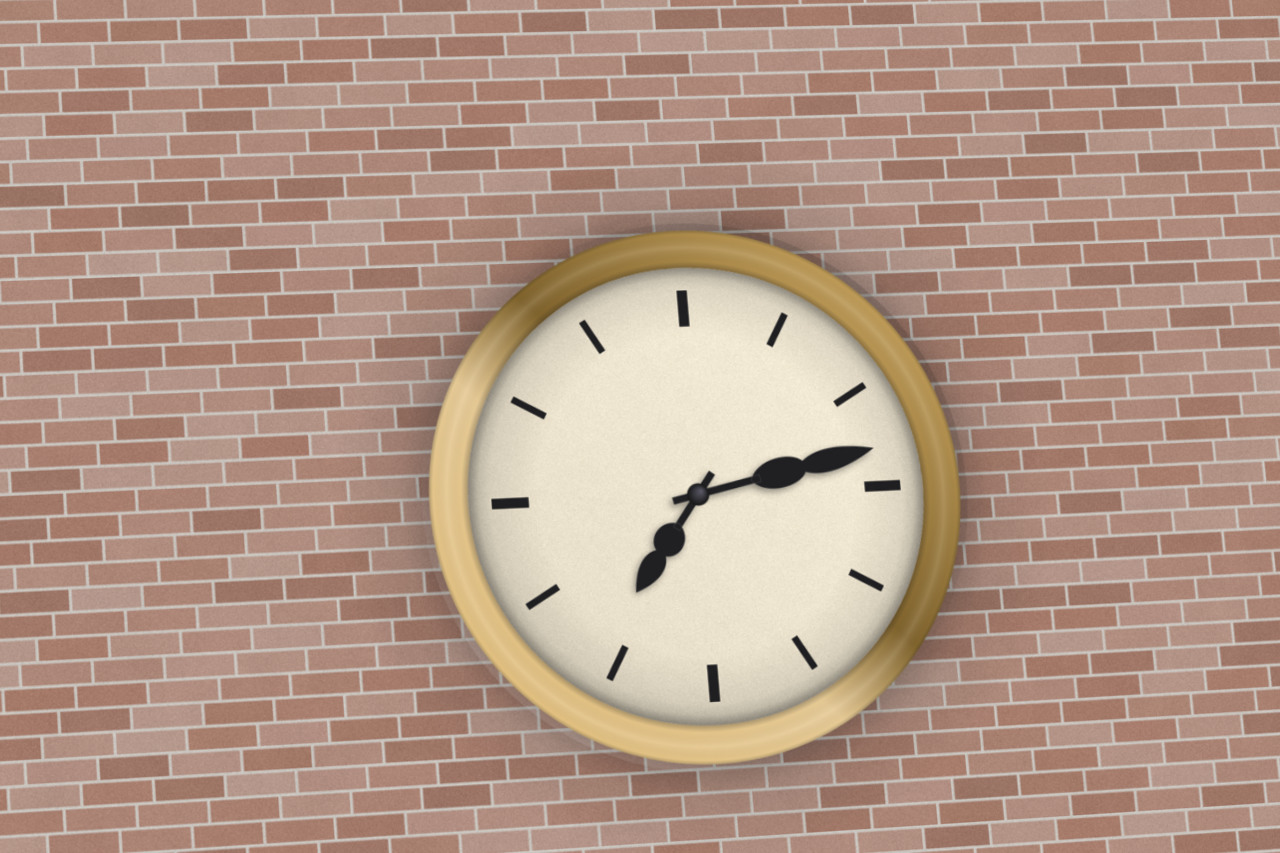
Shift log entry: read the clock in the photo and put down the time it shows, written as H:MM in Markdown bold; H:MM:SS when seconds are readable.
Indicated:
**7:13**
